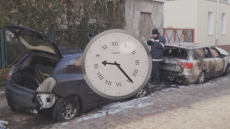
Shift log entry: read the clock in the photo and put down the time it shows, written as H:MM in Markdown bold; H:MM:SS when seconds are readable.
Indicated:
**9:24**
